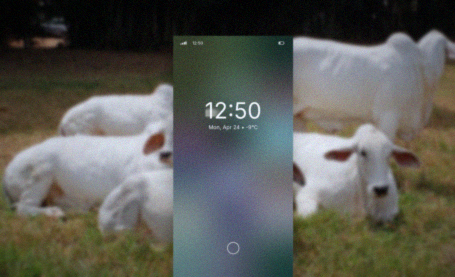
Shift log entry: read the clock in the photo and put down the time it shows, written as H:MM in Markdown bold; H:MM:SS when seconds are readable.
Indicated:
**12:50**
